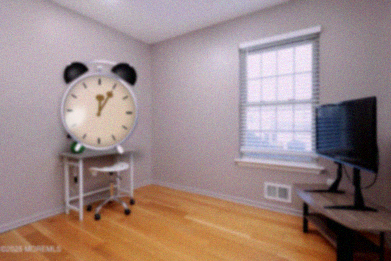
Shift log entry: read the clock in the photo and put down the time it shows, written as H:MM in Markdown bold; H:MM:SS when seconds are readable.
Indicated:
**12:05**
